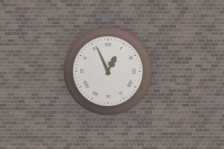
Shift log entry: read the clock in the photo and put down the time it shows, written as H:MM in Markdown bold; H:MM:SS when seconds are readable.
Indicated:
**12:56**
